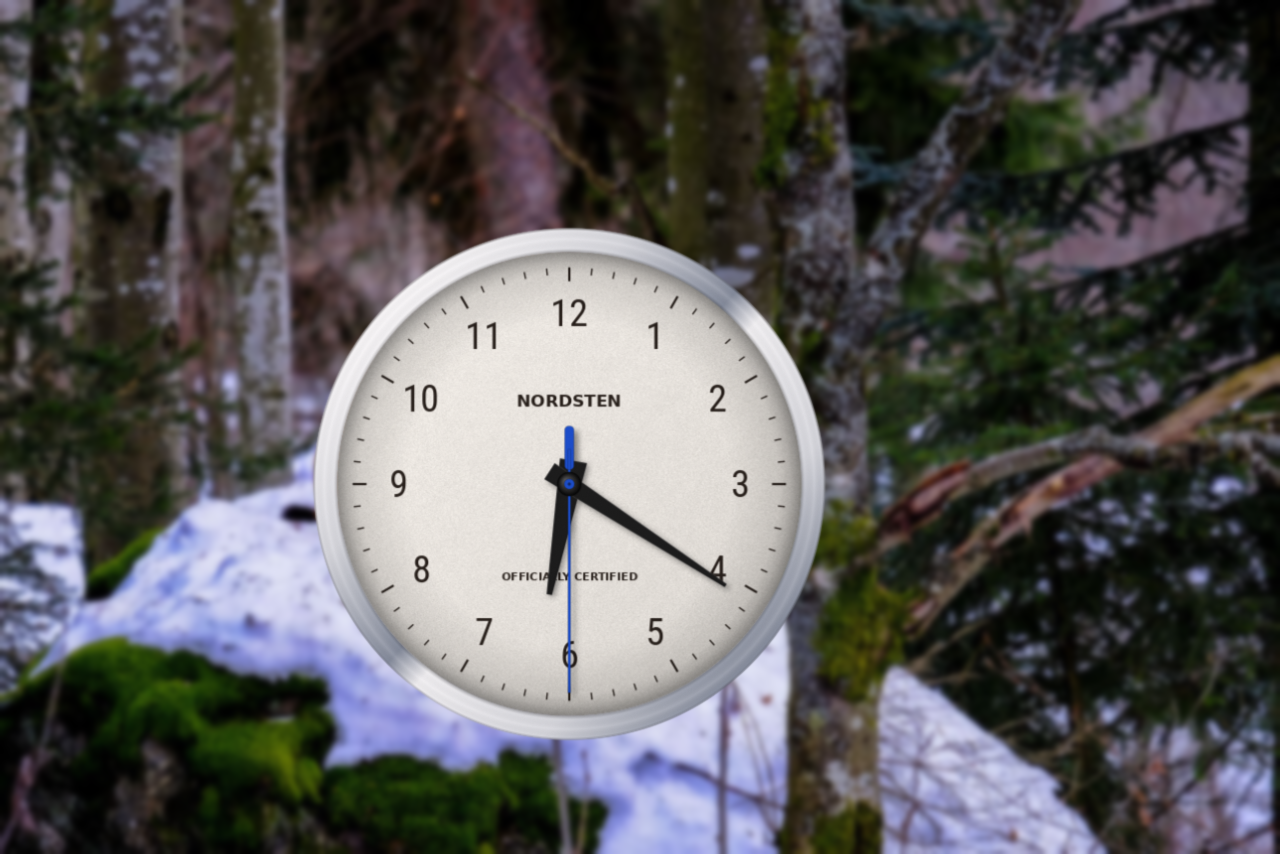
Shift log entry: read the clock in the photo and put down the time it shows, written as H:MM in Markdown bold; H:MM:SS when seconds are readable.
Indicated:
**6:20:30**
